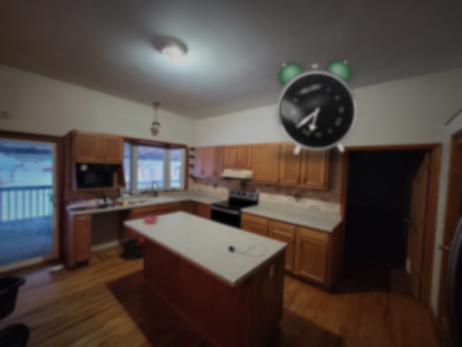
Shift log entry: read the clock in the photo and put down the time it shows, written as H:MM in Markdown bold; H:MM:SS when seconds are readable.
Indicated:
**6:39**
